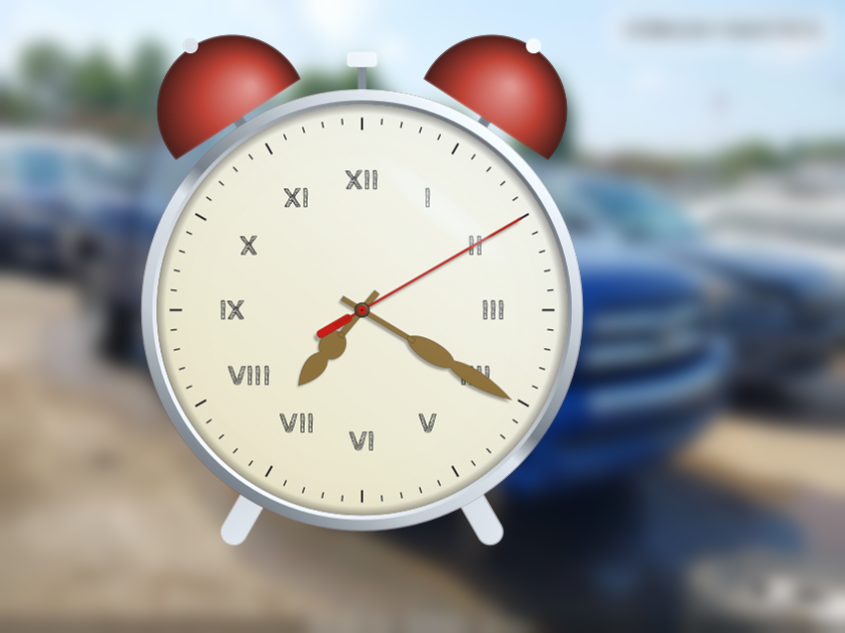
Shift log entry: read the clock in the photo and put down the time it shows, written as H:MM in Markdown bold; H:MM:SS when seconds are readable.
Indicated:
**7:20:10**
